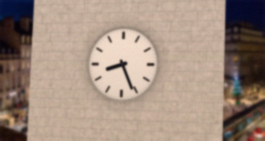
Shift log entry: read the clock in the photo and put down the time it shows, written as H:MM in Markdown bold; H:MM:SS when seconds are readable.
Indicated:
**8:26**
